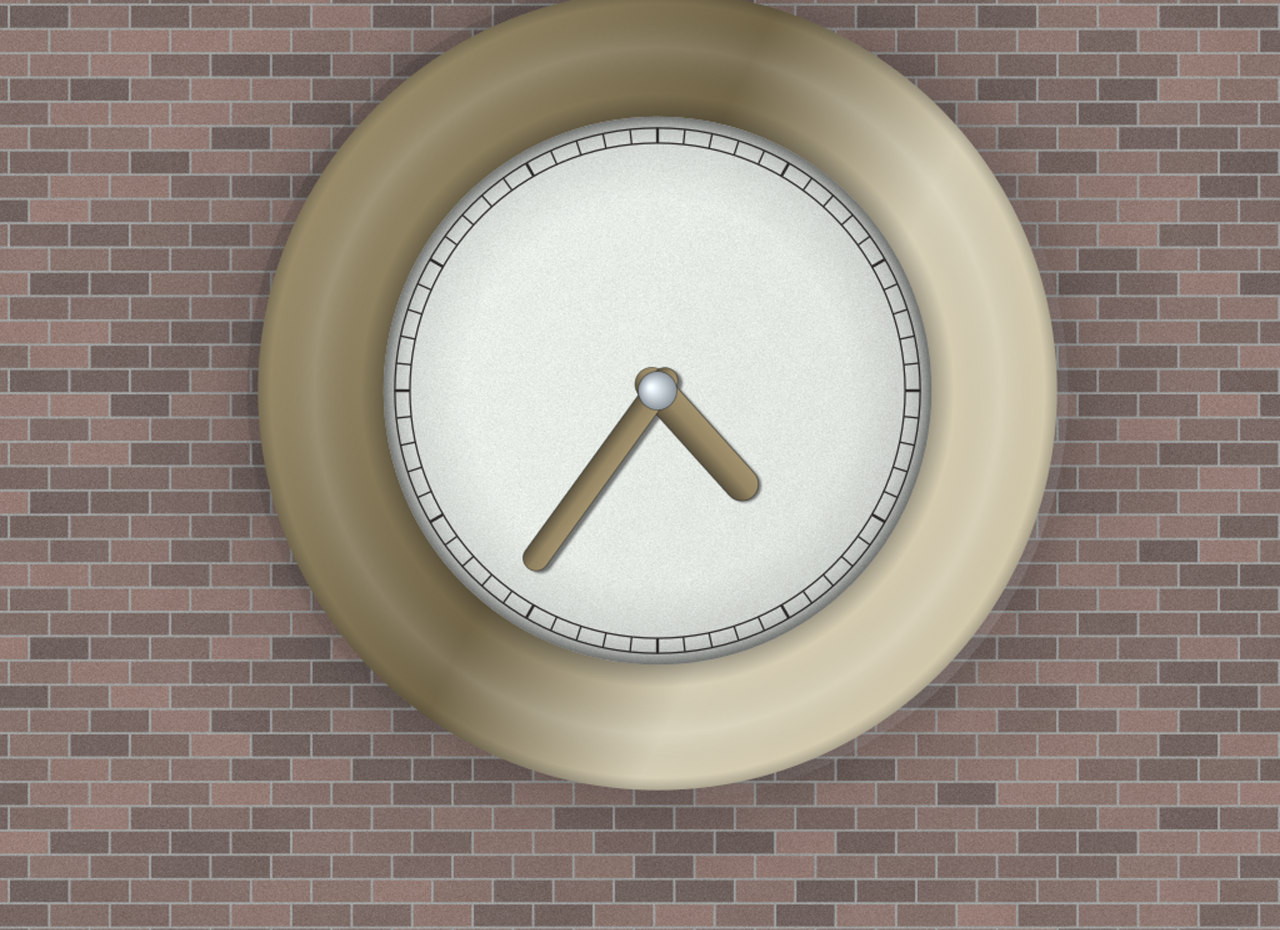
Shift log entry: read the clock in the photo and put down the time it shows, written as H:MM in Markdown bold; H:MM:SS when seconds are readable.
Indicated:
**4:36**
